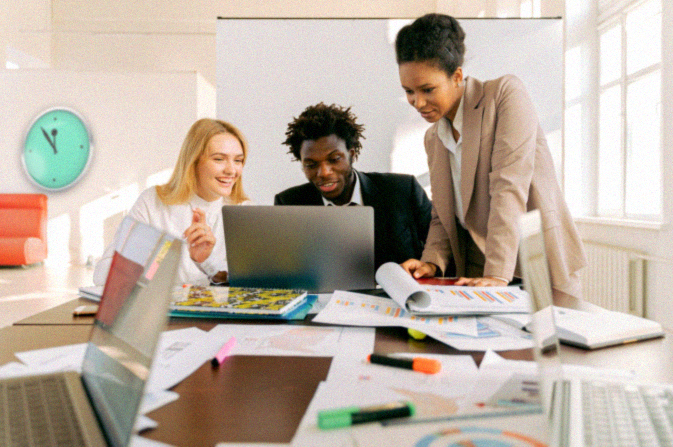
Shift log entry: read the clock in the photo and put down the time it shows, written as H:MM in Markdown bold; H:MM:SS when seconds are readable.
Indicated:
**11:54**
